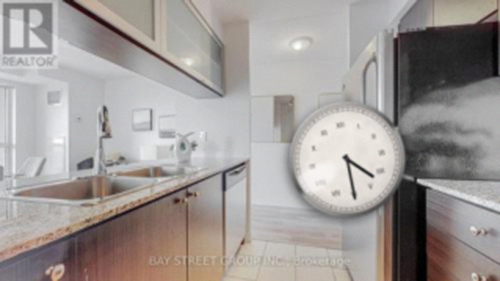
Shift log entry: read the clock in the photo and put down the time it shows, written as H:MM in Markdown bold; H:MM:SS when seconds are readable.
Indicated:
**4:30**
